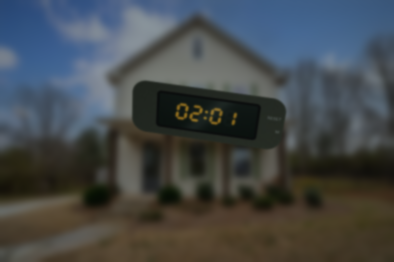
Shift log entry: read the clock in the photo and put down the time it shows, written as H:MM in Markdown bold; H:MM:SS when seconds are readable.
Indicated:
**2:01**
